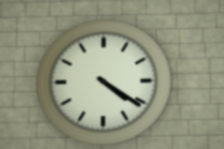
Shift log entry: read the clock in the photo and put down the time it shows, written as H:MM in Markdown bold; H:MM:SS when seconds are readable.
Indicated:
**4:21**
